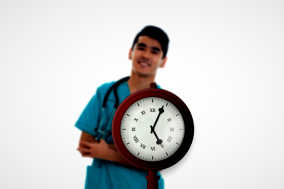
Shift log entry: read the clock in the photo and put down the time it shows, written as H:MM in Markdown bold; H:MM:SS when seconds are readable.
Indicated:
**5:04**
